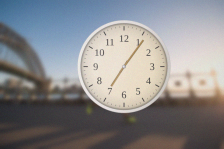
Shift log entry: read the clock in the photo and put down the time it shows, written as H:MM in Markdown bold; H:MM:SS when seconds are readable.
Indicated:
**7:06**
